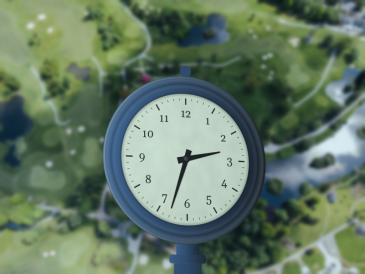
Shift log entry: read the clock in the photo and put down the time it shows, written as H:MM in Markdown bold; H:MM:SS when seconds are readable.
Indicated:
**2:33**
